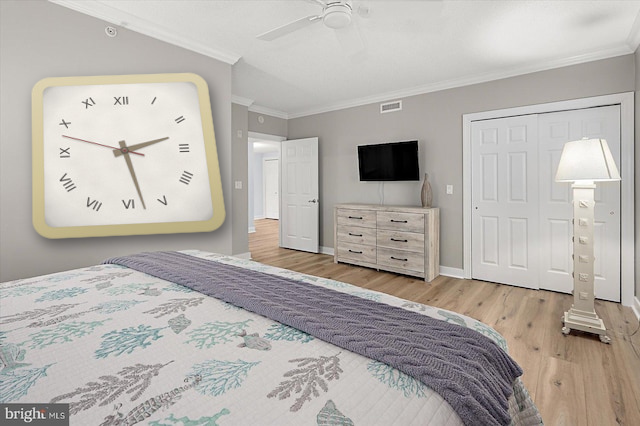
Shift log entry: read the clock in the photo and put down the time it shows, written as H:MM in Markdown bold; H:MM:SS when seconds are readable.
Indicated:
**2:27:48**
